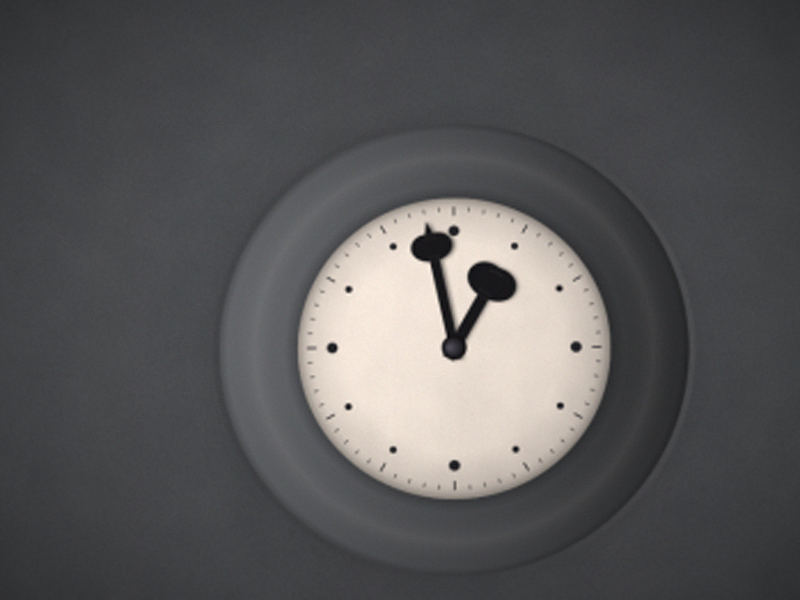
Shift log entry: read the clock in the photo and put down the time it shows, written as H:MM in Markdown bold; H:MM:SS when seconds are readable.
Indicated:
**12:58**
